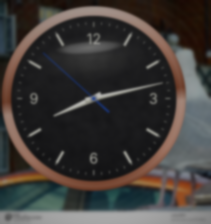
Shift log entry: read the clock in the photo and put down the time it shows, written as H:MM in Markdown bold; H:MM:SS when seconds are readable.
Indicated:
**8:12:52**
